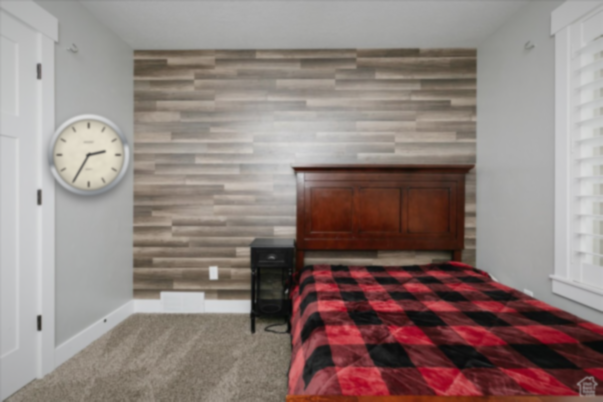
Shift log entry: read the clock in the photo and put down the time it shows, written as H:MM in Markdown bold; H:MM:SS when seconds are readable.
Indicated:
**2:35**
